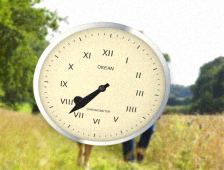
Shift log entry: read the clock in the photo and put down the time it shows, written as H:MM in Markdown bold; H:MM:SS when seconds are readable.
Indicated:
**7:37**
